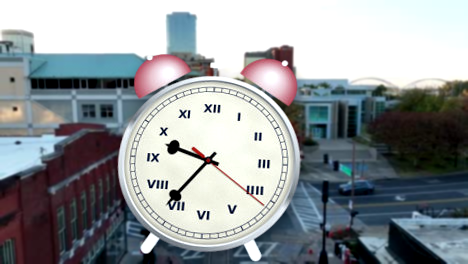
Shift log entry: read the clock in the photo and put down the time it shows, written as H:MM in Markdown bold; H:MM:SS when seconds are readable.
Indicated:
**9:36:21**
